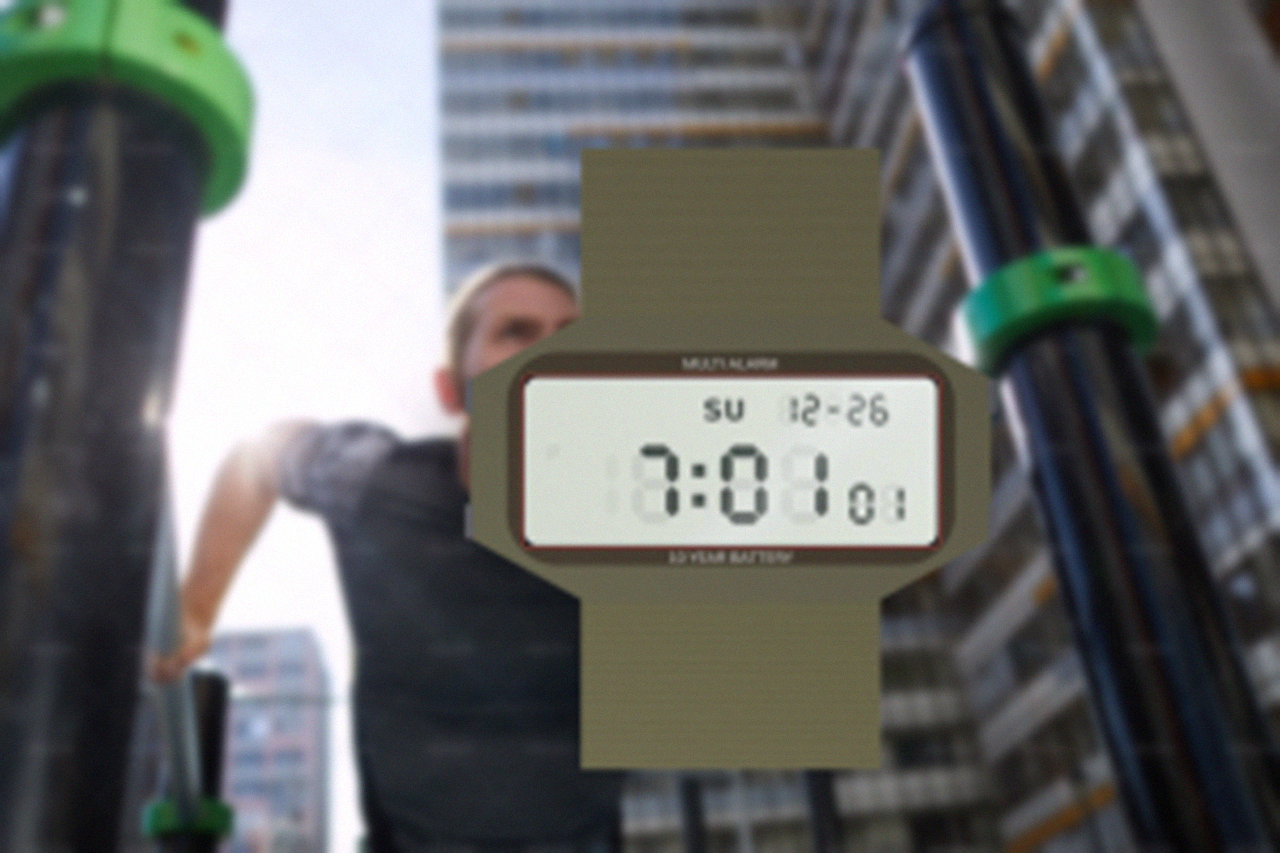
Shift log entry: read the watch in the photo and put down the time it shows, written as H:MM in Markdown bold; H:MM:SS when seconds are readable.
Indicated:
**7:01:01**
